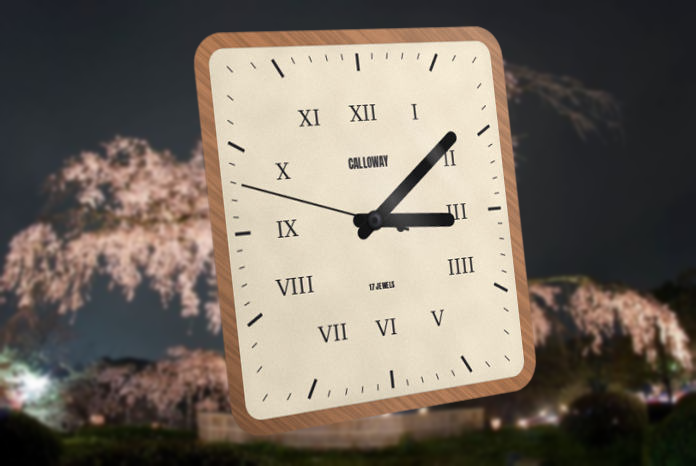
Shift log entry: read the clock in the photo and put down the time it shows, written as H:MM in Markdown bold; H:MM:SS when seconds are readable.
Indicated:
**3:08:48**
